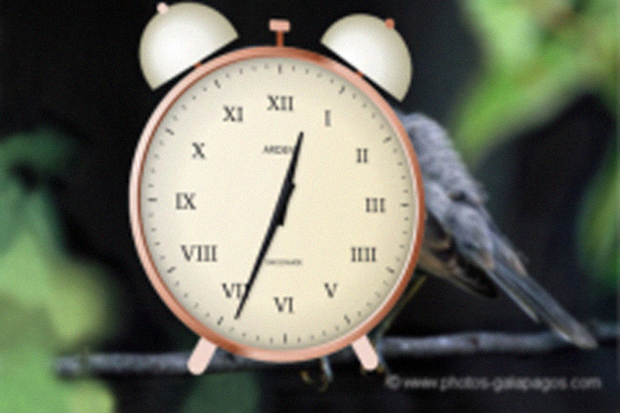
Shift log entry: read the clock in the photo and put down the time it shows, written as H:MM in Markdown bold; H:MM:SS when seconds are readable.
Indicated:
**12:34**
